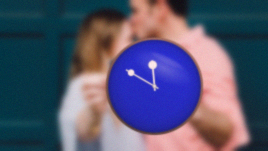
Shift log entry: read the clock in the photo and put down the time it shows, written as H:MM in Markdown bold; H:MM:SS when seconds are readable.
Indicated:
**11:50**
